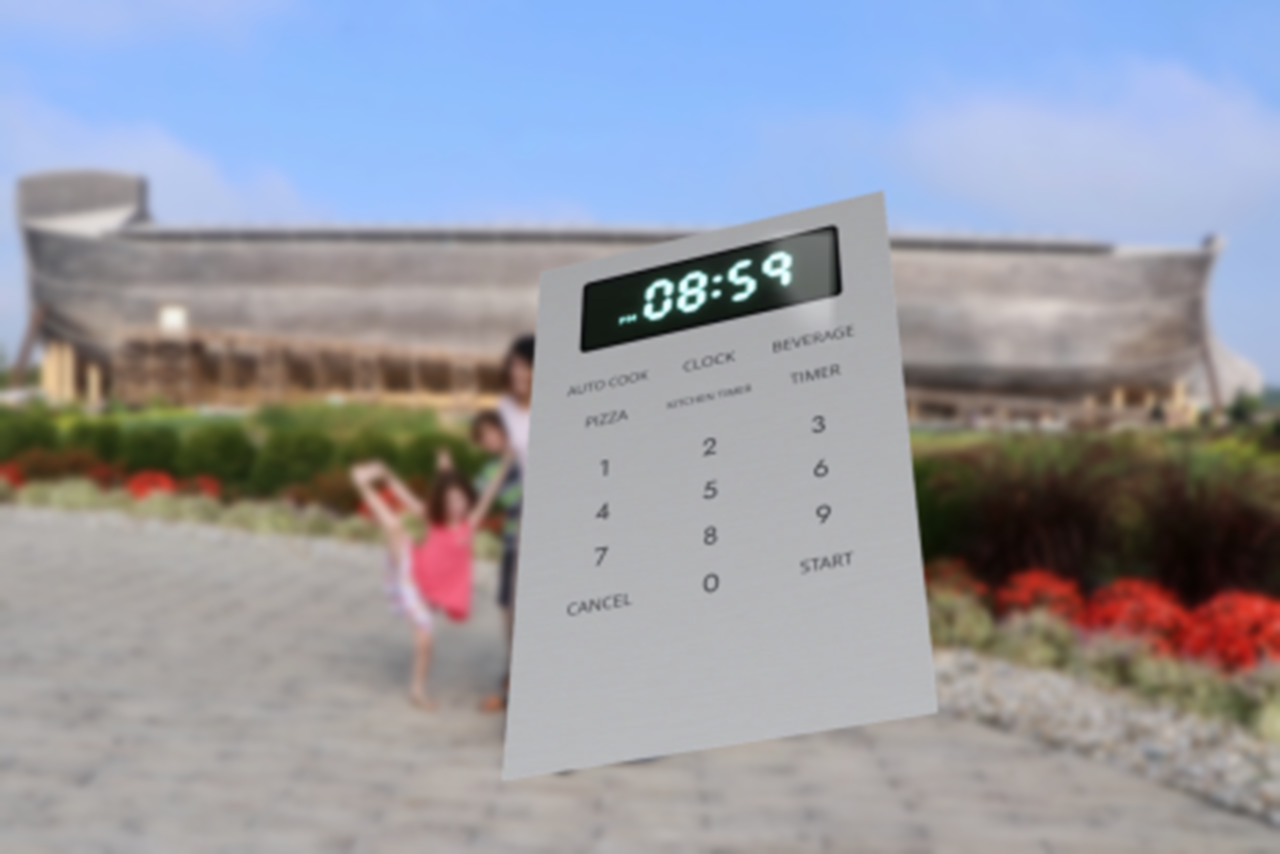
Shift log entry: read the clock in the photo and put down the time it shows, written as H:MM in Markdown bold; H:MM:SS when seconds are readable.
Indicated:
**8:59**
